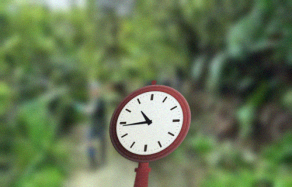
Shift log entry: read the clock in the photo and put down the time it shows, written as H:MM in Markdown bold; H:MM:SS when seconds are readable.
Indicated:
**10:44**
